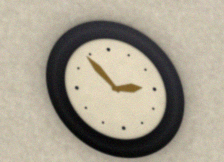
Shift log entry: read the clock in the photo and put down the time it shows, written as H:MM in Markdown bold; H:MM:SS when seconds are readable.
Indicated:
**2:54**
